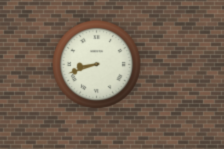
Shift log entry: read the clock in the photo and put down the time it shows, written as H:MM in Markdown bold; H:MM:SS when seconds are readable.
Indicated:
**8:42**
